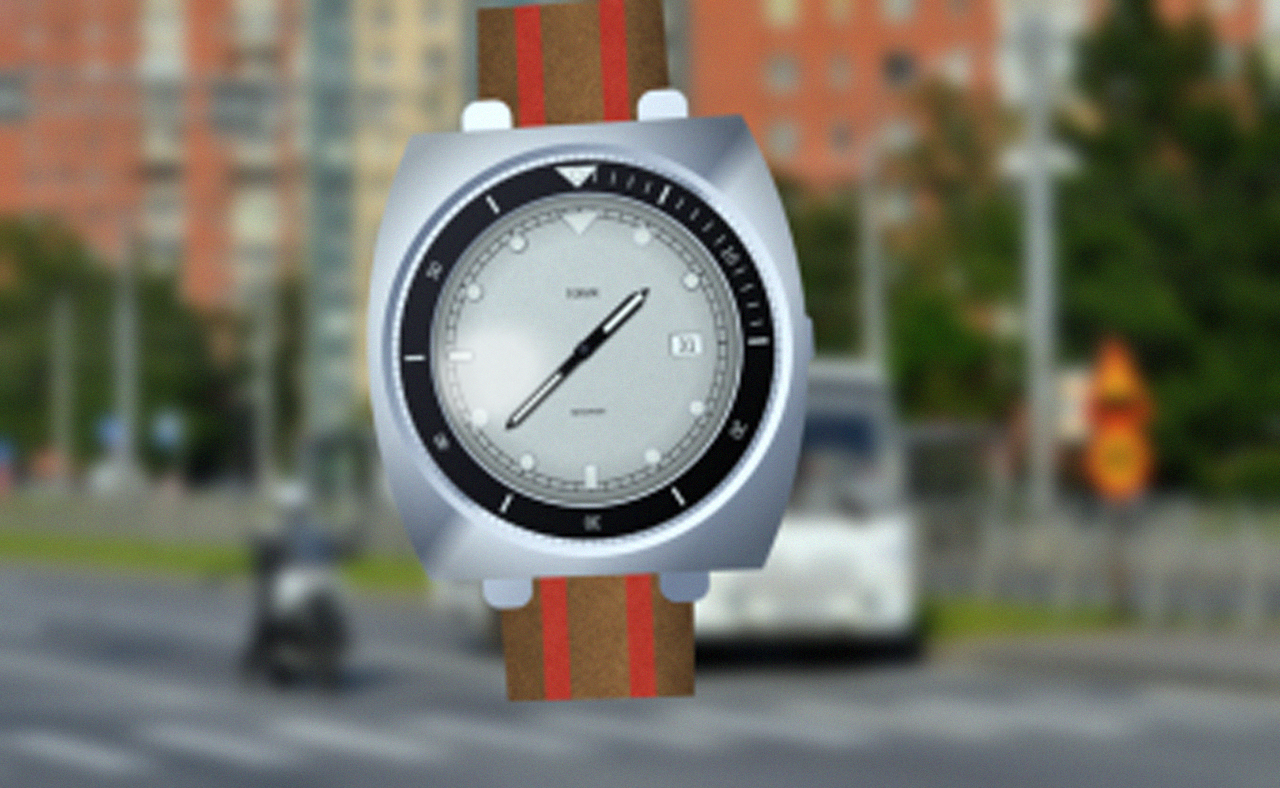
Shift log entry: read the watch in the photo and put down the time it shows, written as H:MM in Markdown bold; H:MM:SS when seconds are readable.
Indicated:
**1:38**
